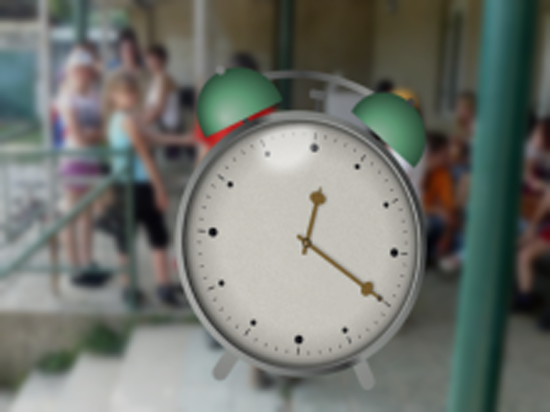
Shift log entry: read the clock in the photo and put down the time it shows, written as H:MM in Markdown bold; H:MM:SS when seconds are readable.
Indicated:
**12:20**
